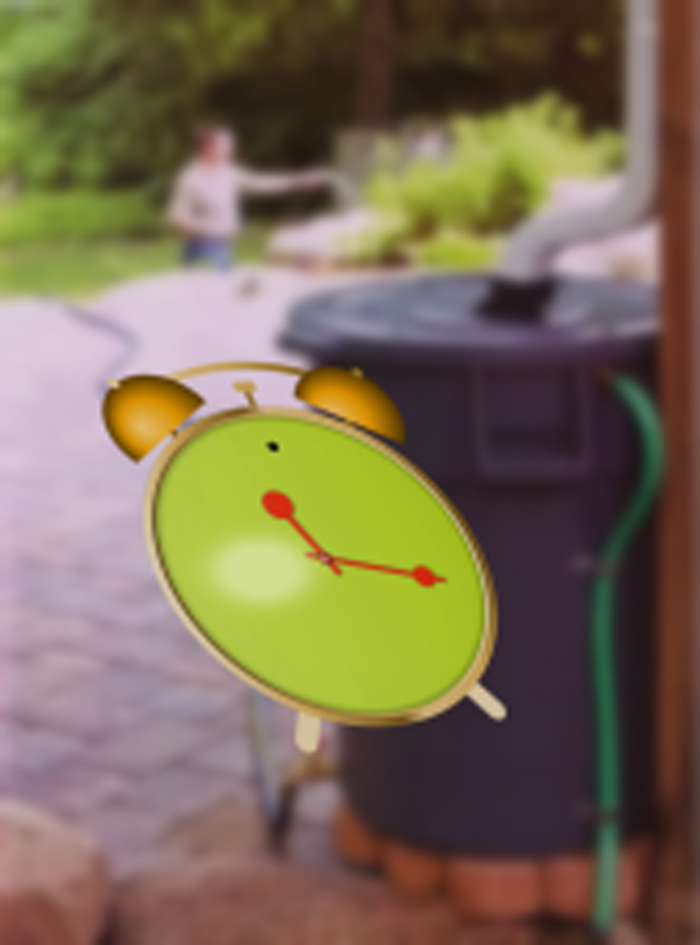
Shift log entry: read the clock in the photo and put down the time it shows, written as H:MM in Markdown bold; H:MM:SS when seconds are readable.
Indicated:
**11:18**
